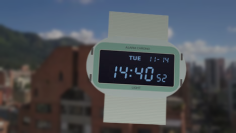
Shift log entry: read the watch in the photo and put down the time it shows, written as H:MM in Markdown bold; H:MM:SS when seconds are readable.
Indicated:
**14:40:52**
